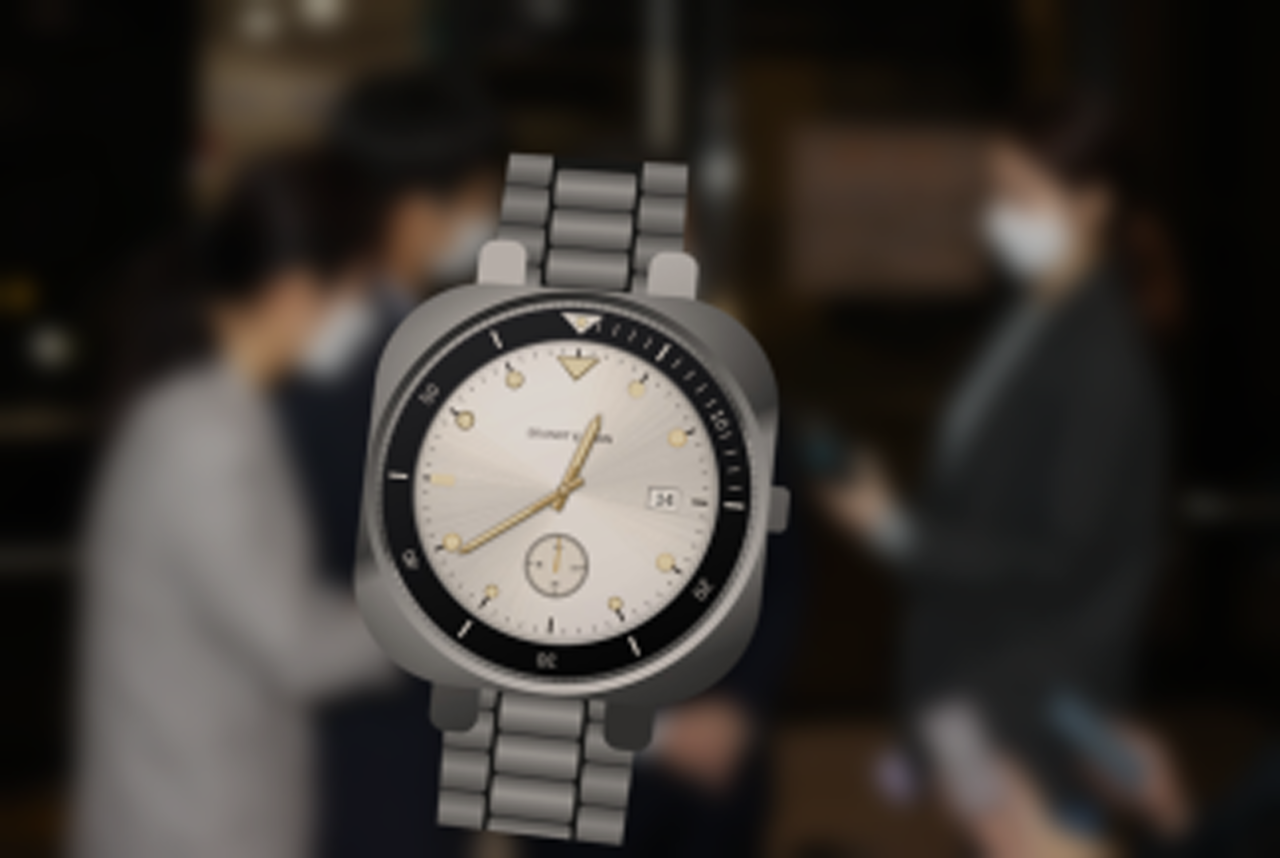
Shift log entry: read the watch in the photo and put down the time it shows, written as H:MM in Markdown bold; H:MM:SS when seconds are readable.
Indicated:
**12:39**
